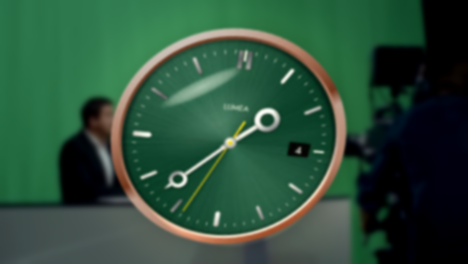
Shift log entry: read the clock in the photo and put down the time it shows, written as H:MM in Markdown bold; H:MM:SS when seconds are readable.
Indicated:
**1:37:34**
